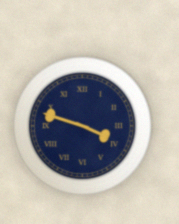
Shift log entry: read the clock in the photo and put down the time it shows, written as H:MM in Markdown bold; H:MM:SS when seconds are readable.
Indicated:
**3:48**
